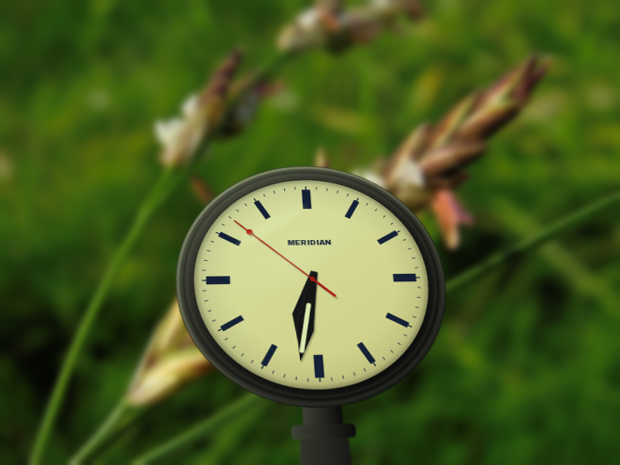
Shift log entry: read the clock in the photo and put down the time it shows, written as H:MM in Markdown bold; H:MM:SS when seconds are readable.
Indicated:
**6:31:52**
